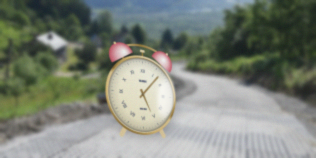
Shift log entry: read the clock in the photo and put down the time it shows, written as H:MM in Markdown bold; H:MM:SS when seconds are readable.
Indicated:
**5:07**
